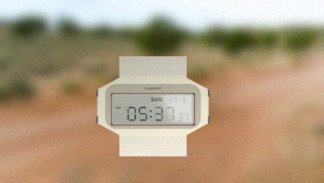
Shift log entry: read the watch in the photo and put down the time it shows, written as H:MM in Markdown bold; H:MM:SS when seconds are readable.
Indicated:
**5:37:37**
